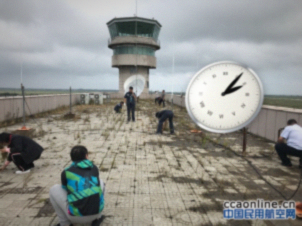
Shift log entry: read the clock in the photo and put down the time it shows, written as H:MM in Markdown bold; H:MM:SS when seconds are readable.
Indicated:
**2:06**
